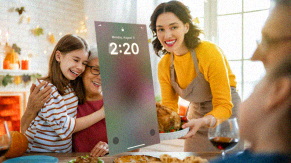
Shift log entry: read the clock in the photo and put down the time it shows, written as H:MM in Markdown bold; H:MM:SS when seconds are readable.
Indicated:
**2:20**
